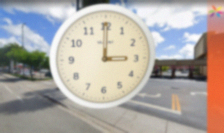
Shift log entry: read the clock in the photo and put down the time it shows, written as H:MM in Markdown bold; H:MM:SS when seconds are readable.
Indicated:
**3:00**
